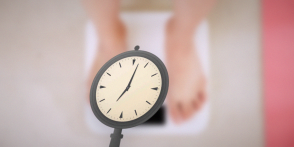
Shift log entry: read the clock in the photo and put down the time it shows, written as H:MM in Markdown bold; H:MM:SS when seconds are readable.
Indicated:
**7:02**
